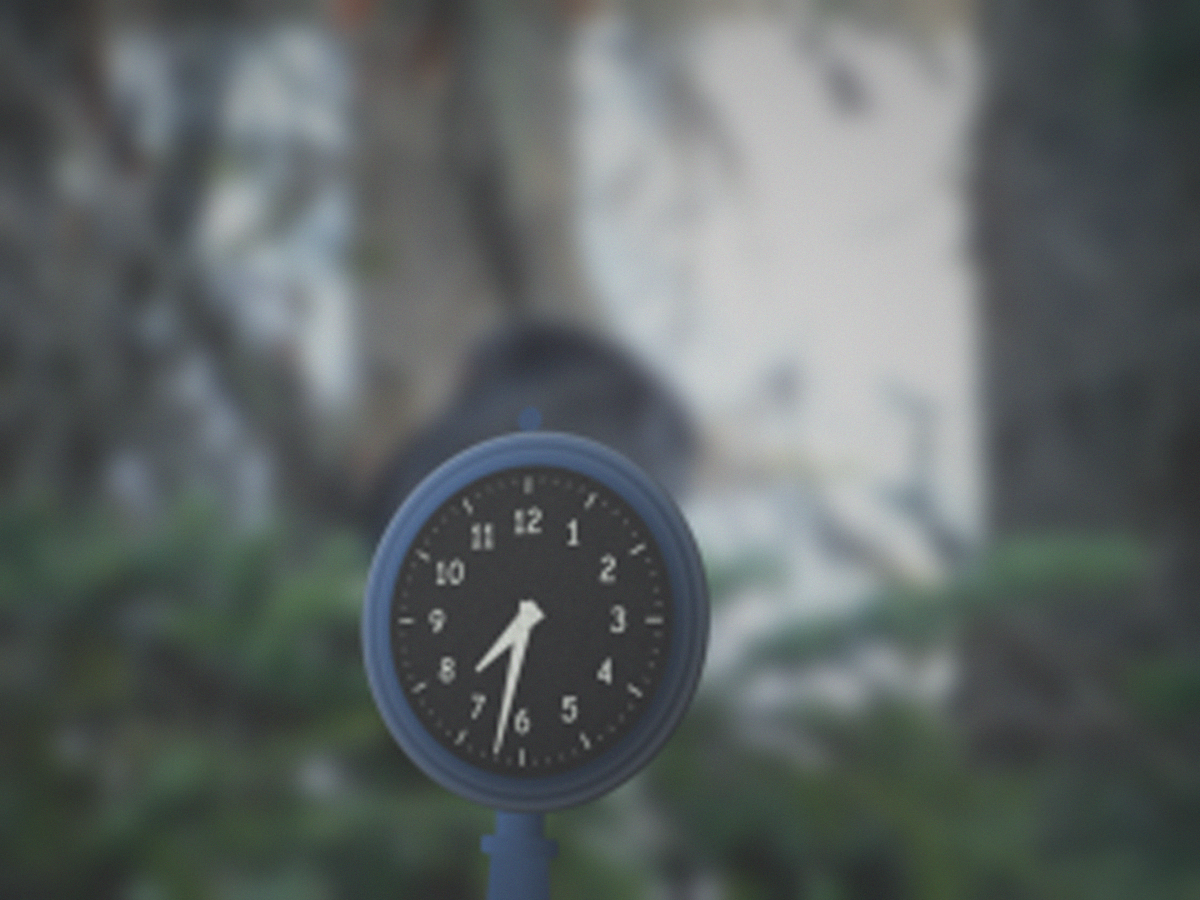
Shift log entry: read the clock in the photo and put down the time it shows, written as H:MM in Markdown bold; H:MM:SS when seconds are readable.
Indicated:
**7:32**
